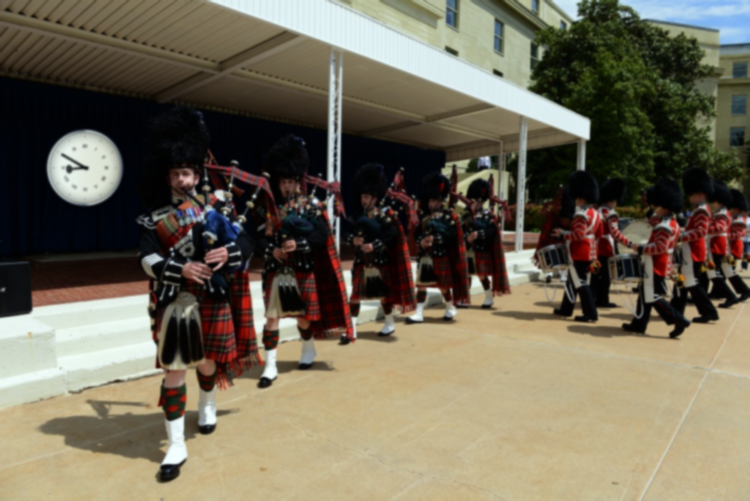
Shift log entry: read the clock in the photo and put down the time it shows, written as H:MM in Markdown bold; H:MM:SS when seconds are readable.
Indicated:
**8:50**
